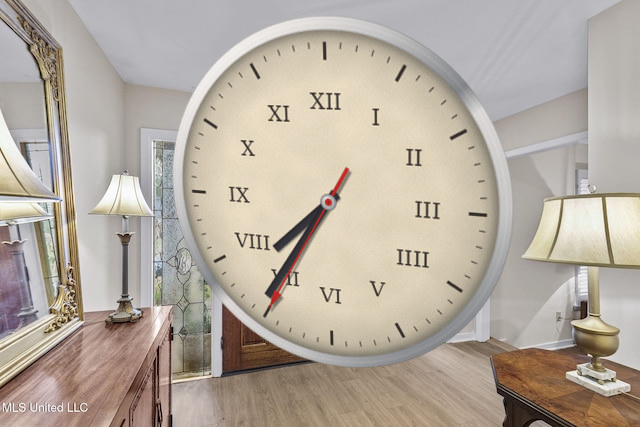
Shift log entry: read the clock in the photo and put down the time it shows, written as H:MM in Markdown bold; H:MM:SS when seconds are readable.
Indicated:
**7:35:35**
